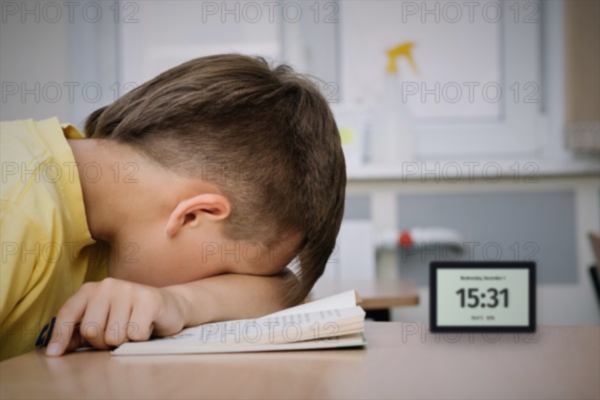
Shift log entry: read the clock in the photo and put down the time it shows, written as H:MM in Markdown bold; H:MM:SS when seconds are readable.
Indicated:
**15:31**
